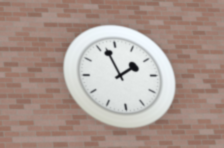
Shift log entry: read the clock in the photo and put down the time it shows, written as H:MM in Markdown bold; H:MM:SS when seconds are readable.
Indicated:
**1:57**
